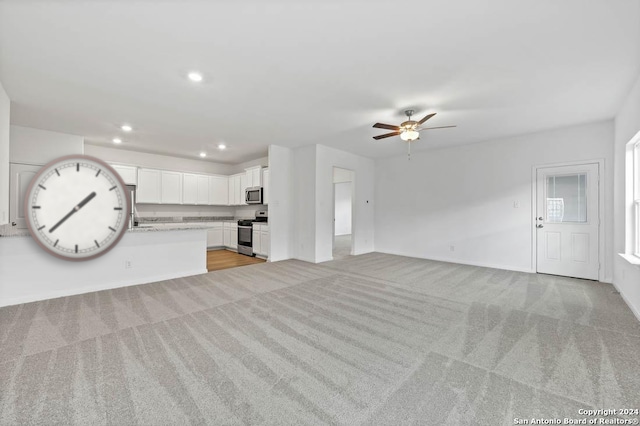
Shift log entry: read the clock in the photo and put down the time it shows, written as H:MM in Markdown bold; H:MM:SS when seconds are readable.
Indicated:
**1:38**
